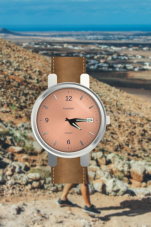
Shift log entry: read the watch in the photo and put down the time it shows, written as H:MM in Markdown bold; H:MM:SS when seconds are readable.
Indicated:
**4:15**
